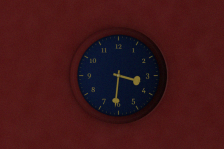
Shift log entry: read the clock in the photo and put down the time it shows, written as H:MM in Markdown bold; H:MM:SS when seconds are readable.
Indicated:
**3:31**
